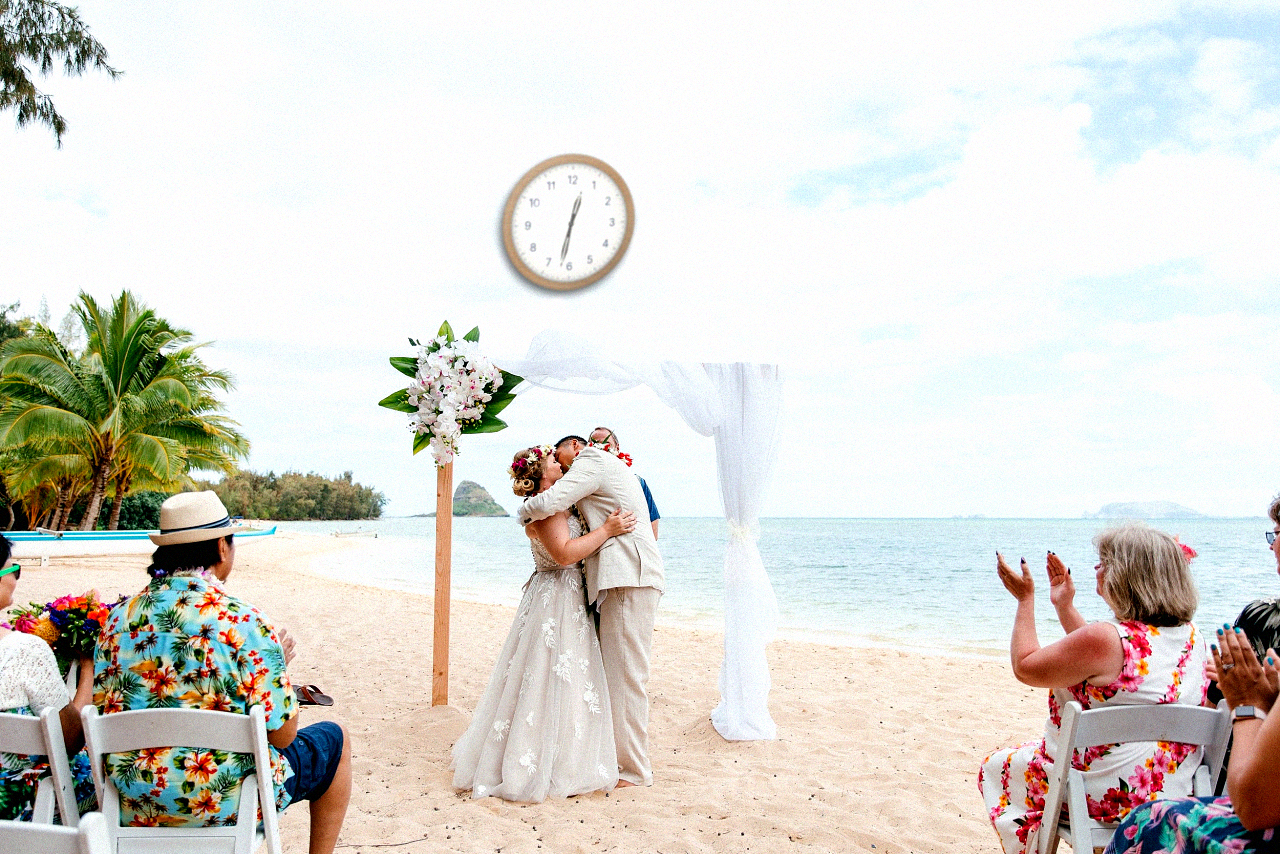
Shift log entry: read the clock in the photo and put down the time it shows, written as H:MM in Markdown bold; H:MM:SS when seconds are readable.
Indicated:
**12:32**
